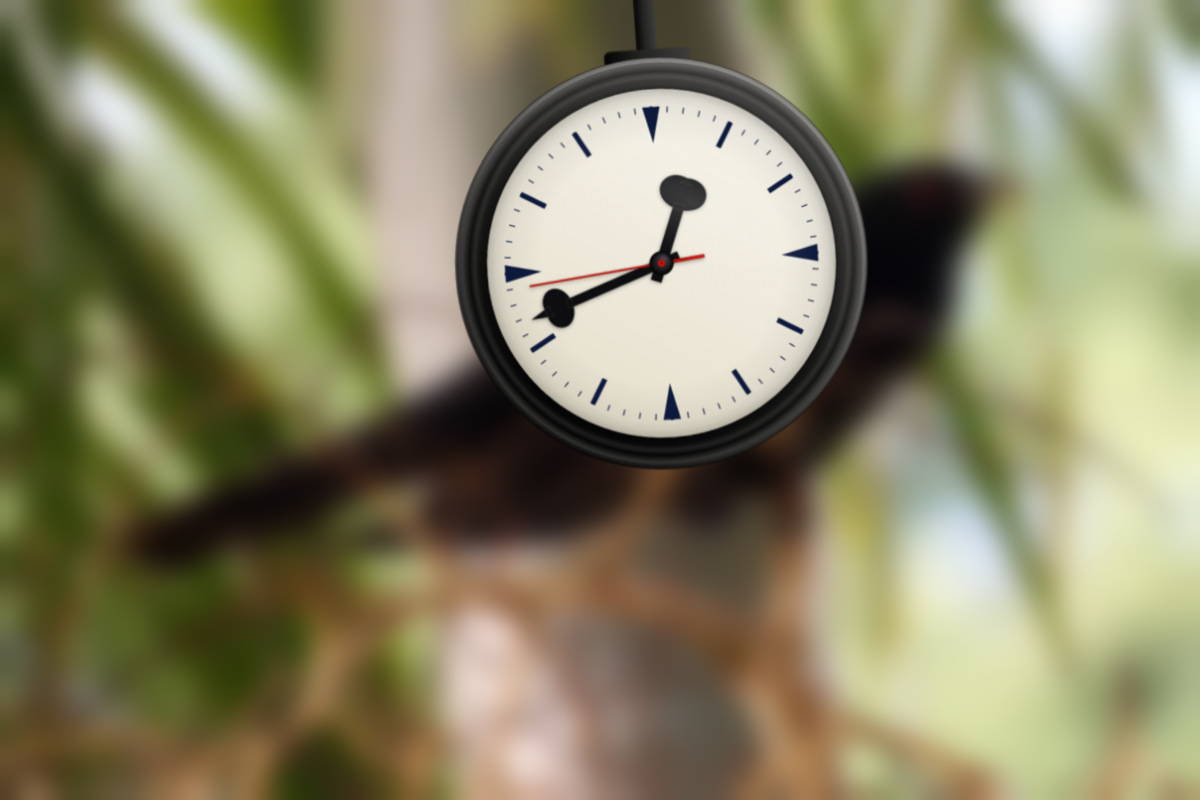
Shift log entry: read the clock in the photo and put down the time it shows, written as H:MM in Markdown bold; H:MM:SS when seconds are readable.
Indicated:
**12:41:44**
